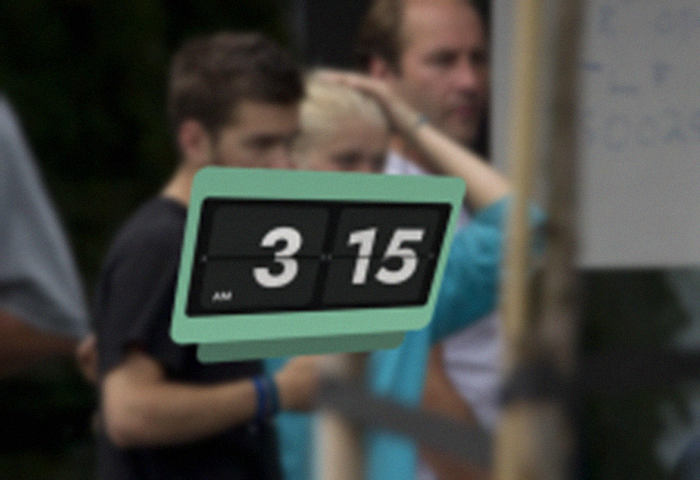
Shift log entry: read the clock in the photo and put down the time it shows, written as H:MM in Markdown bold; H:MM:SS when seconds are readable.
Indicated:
**3:15**
